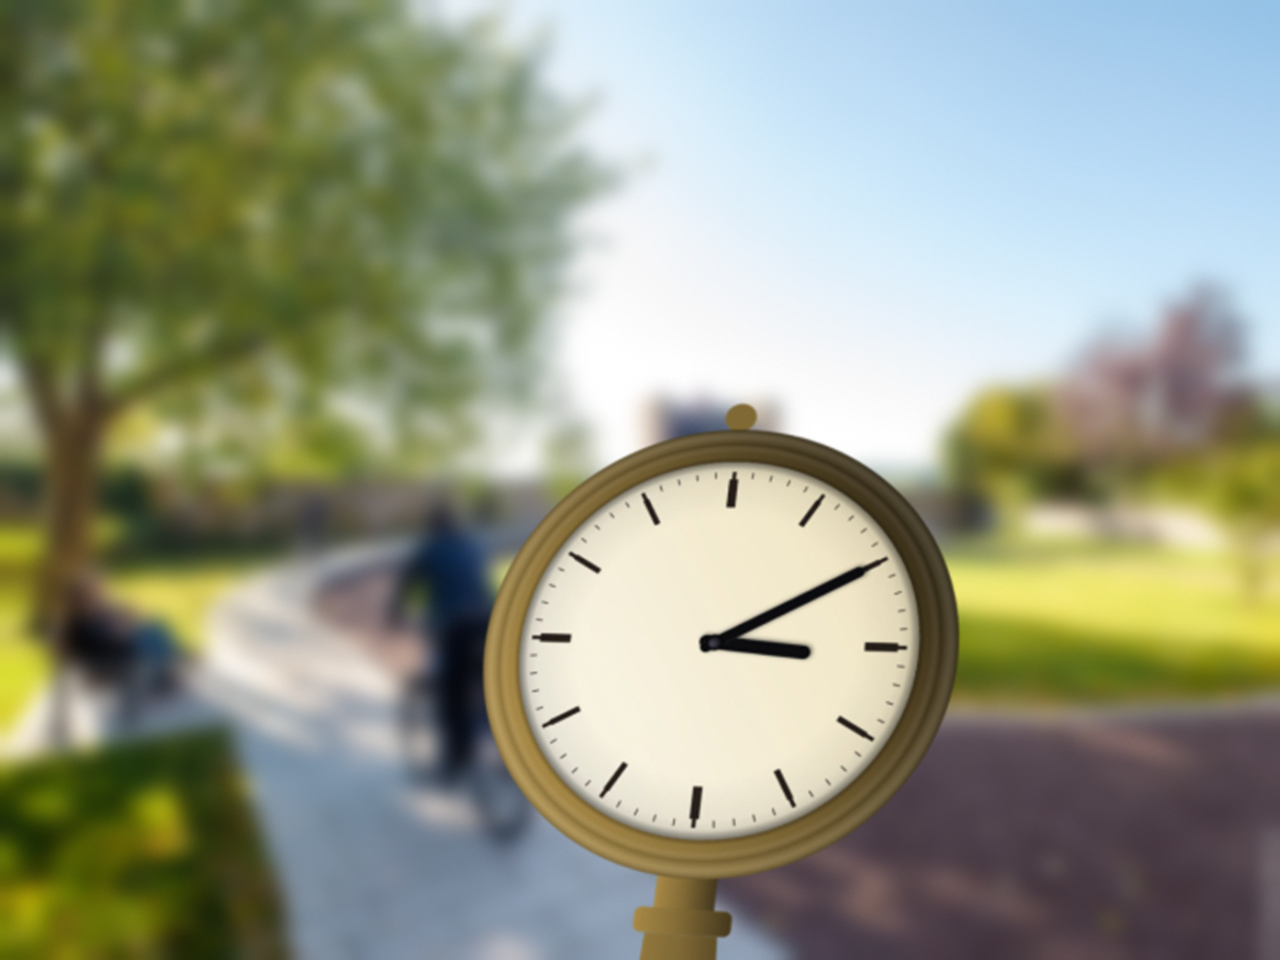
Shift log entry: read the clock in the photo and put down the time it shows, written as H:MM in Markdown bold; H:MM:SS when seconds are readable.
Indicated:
**3:10**
